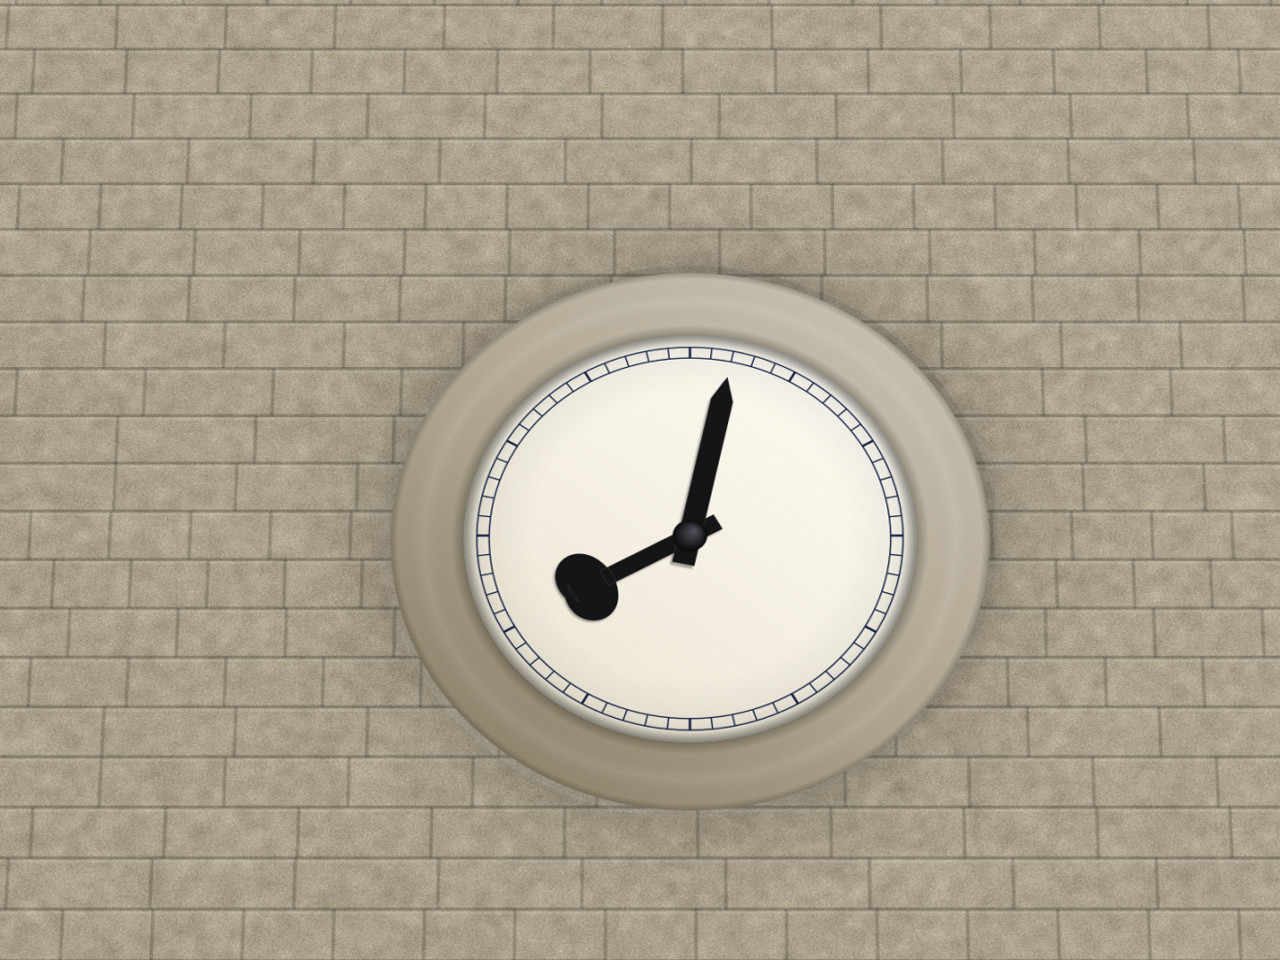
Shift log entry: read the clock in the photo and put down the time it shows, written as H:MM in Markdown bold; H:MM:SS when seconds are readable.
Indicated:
**8:02**
